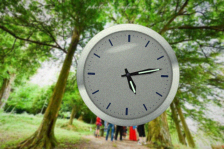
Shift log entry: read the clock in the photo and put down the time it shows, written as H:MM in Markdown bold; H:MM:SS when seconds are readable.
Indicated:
**5:13**
